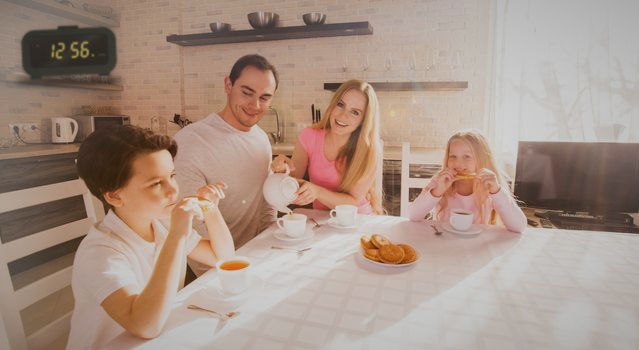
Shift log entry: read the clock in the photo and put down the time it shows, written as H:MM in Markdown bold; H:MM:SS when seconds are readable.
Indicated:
**12:56**
